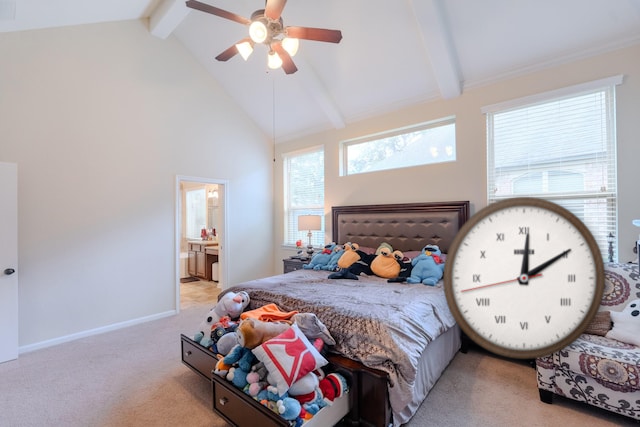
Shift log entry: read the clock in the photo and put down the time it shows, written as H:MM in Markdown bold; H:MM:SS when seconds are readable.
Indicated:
**12:09:43**
